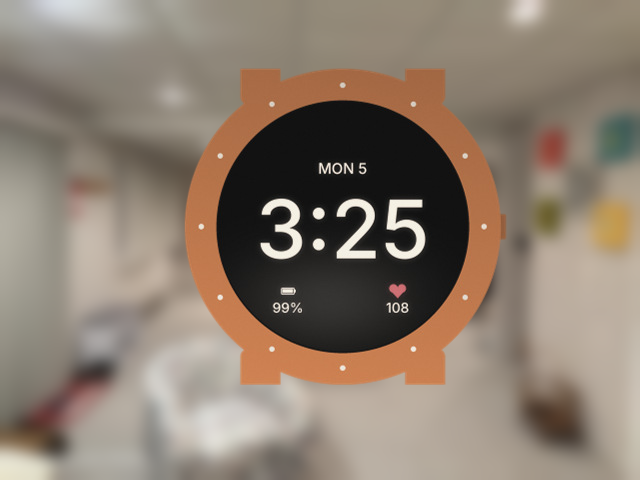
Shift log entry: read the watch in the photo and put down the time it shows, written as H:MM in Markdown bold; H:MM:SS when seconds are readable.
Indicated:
**3:25**
